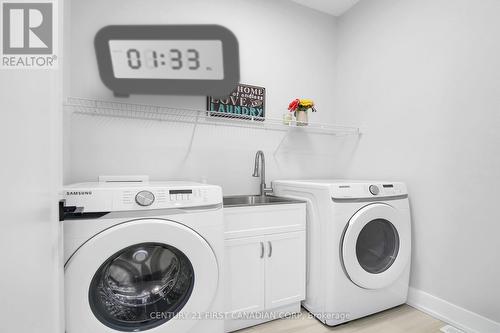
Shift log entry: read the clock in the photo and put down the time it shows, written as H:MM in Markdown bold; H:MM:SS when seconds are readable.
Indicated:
**1:33**
